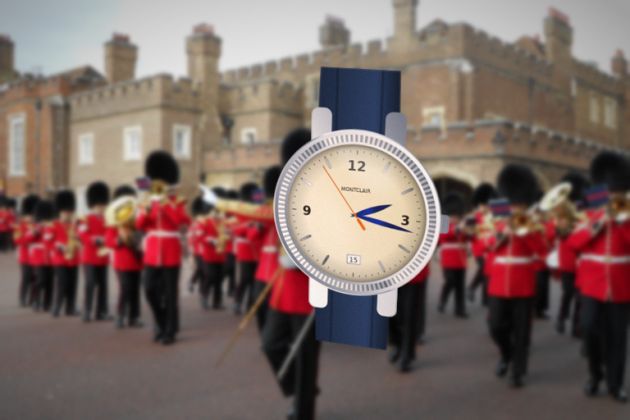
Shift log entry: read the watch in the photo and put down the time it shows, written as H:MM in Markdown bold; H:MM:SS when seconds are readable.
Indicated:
**2:16:54**
